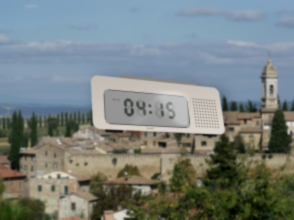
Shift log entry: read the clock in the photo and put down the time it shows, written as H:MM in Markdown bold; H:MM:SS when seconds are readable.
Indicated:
**4:15**
